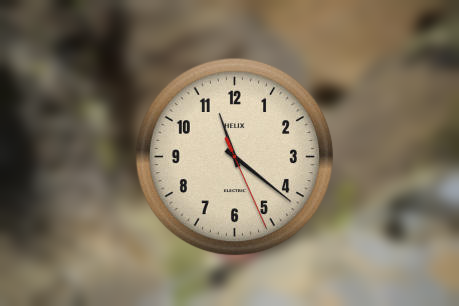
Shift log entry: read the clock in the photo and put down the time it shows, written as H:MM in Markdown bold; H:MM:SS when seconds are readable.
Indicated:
**11:21:26**
